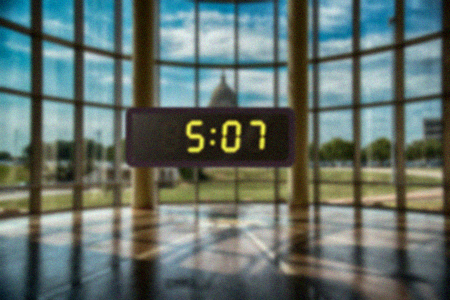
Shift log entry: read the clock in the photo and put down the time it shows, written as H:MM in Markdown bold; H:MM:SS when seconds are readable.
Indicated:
**5:07**
